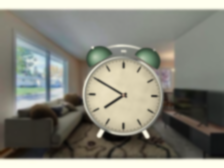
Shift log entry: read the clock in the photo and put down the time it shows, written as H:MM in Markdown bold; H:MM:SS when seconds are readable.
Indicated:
**7:50**
